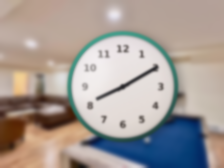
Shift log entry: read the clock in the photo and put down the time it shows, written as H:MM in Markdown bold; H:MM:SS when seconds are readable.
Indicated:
**8:10**
